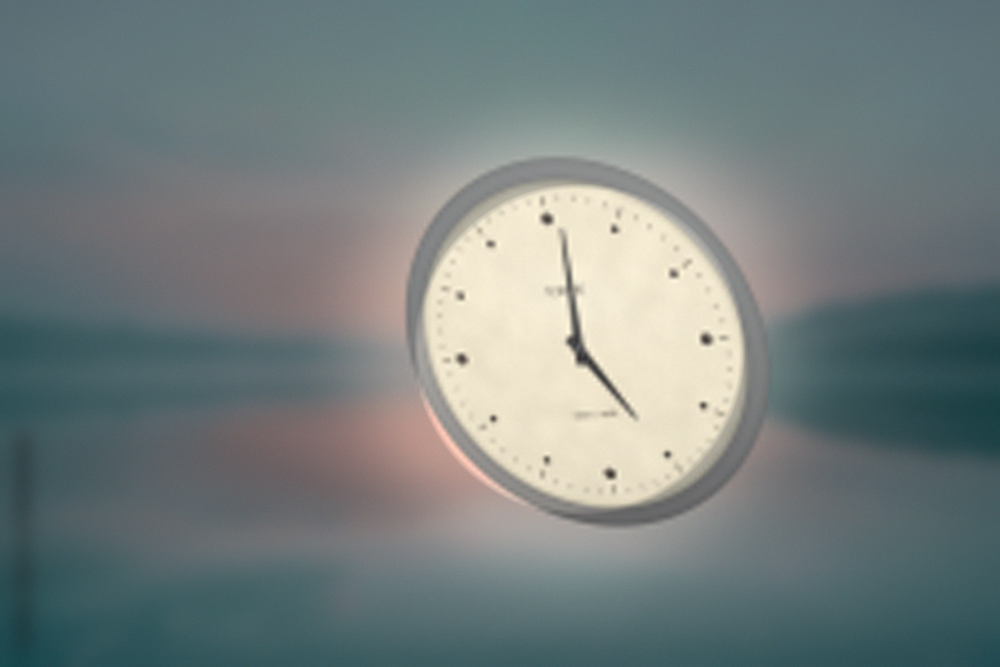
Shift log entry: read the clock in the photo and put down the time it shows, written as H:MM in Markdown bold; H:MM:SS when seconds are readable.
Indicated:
**5:01**
